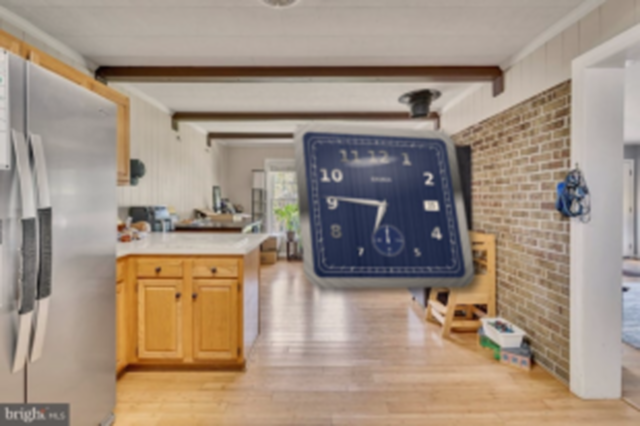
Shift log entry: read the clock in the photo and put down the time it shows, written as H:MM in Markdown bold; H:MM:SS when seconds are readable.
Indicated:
**6:46**
